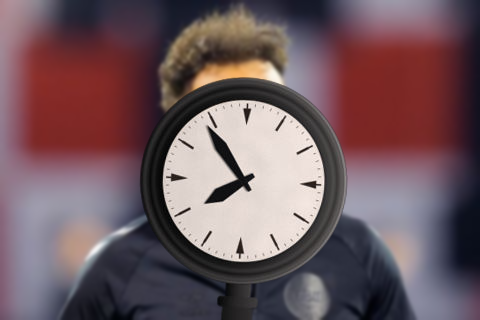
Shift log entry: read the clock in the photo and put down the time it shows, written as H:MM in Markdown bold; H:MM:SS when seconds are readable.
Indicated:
**7:54**
